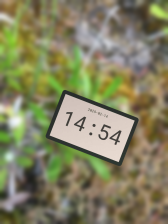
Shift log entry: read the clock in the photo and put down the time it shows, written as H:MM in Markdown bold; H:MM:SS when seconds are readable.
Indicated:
**14:54**
